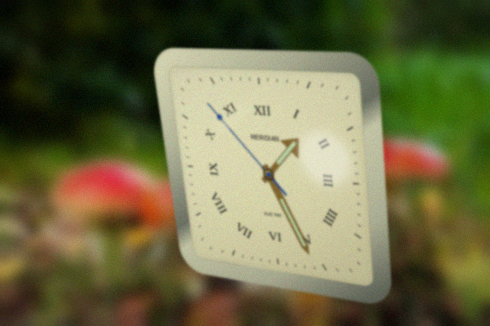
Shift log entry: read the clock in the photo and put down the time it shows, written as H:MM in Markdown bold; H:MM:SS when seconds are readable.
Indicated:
**1:25:53**
